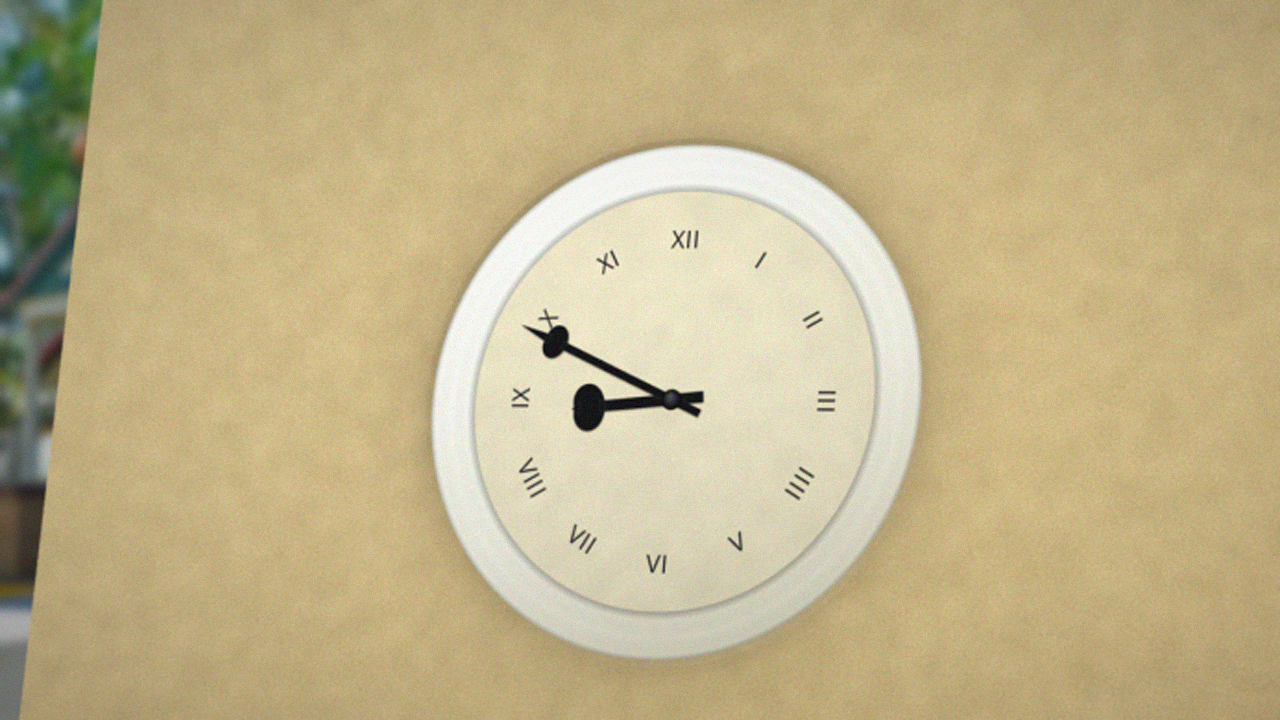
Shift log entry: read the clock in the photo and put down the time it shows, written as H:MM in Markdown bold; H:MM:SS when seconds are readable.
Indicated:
**8:49**
